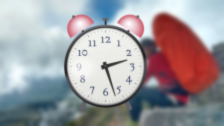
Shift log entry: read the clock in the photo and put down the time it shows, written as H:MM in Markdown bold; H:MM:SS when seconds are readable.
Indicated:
**2:27**
